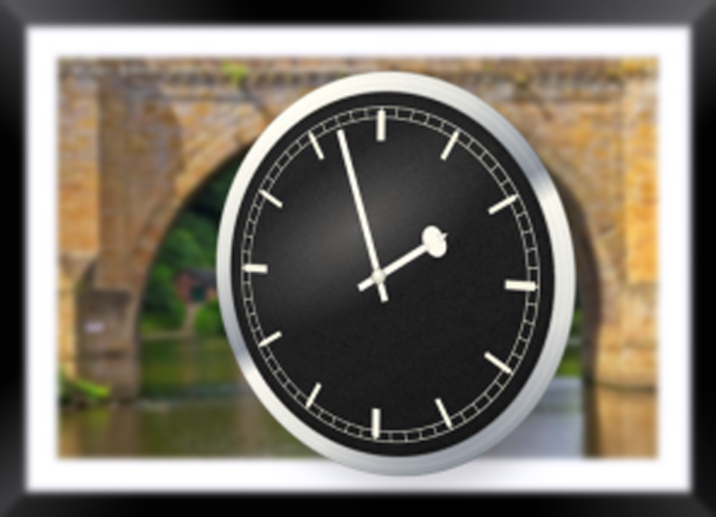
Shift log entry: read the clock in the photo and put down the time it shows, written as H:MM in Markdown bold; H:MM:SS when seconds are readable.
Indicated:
**1:57**
